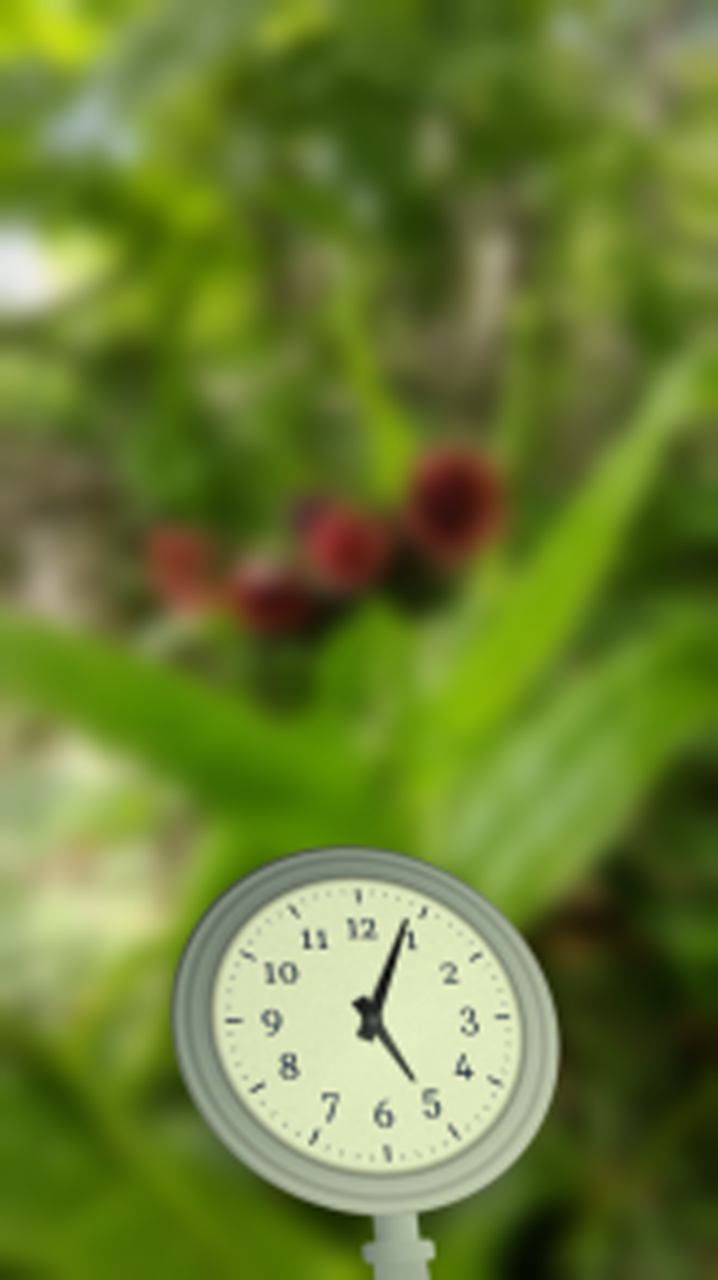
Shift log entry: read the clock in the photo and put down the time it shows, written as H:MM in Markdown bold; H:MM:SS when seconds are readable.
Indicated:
**5:04**
